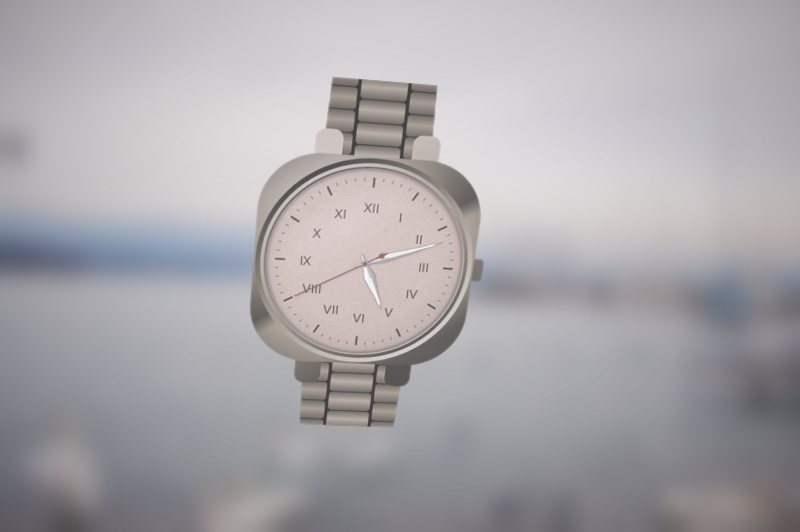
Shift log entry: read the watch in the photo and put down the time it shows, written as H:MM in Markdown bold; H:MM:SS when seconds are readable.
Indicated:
**5:11:40**
